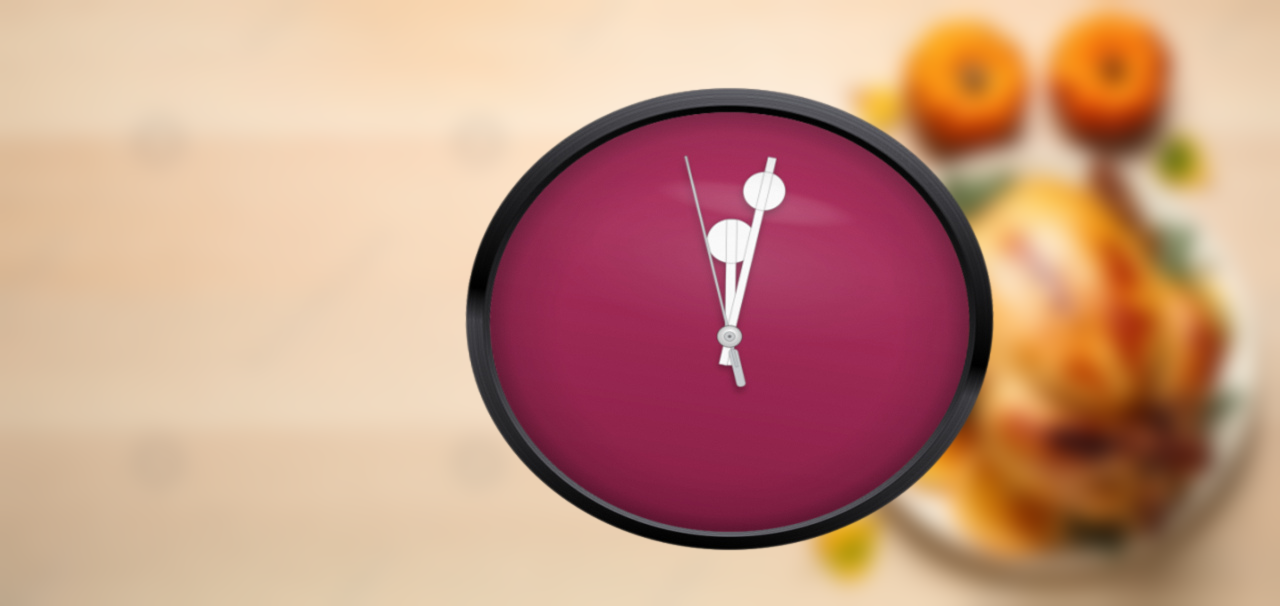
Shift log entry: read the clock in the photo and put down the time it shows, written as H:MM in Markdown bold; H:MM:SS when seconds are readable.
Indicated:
**12:01:58**
